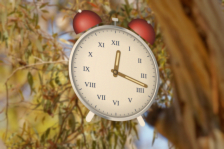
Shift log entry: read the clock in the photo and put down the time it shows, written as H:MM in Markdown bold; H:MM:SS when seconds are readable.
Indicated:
**12:18**
